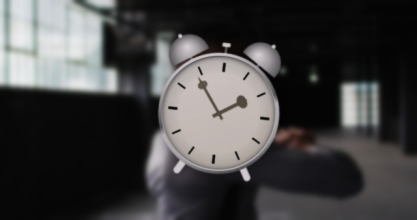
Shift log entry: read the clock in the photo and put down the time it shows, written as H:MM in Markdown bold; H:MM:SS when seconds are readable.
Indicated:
**1:54**
